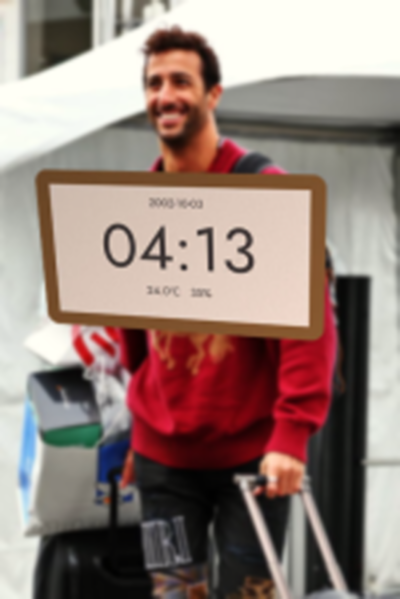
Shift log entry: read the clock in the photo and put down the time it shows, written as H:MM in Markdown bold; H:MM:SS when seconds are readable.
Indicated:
**4:13**
